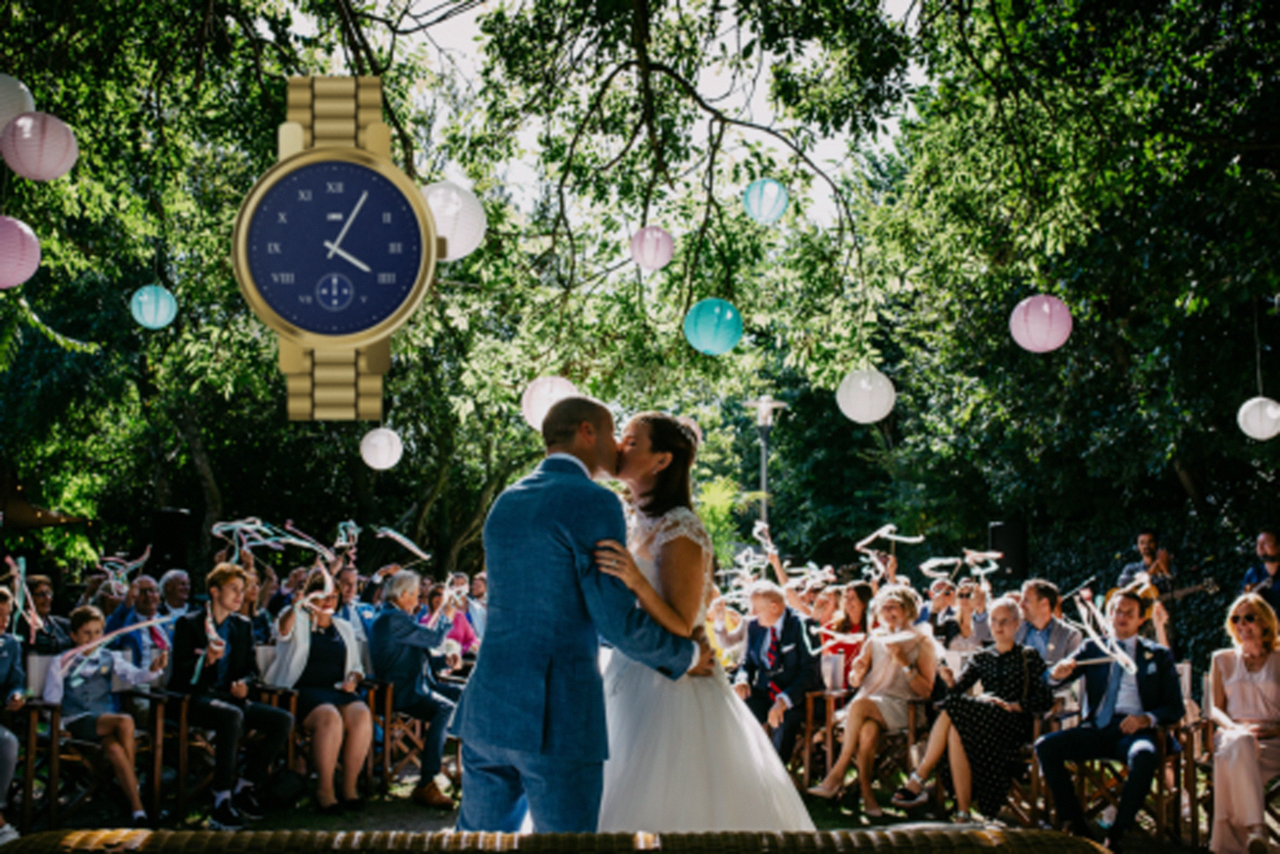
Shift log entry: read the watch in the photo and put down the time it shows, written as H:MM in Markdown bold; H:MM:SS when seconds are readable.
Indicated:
**4:05**
